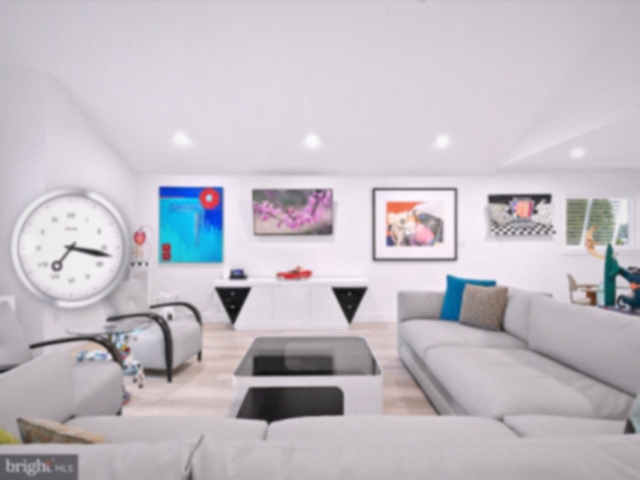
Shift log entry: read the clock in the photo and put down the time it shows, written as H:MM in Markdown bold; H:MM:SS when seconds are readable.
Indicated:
**7:17**
